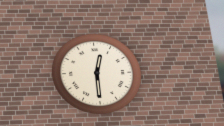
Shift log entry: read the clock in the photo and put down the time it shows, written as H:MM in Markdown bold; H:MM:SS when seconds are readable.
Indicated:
**12:30**
